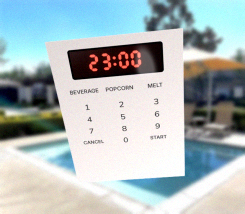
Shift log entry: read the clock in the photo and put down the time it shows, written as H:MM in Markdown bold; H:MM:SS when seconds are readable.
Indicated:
**23:00**
